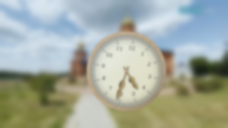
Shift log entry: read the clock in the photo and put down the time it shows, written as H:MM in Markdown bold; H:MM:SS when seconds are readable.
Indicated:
**4:31**
